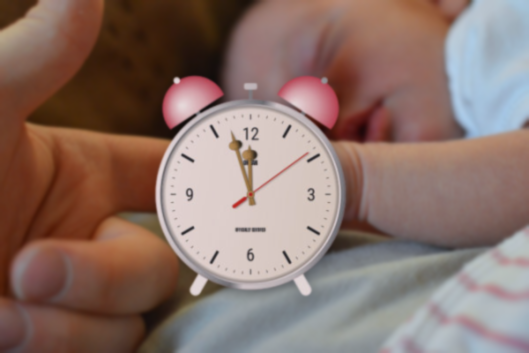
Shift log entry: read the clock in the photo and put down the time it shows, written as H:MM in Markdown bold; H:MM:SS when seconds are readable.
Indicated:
**11:57:09**
